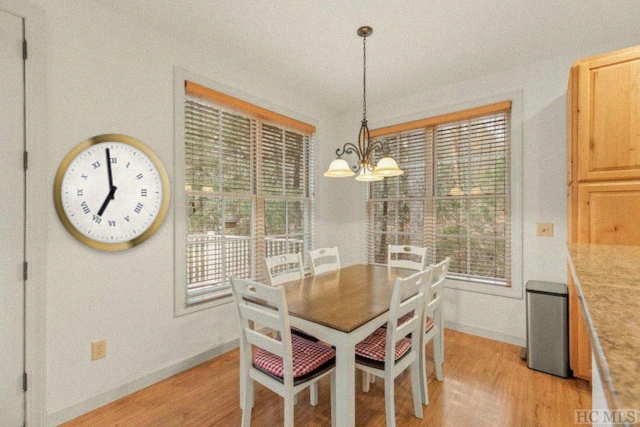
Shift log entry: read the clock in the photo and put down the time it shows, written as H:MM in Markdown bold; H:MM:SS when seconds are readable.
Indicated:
**6:59**
